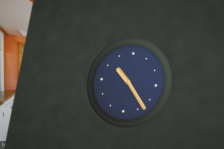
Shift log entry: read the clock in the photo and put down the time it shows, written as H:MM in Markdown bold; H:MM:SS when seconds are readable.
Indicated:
**10:23**
